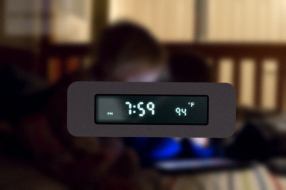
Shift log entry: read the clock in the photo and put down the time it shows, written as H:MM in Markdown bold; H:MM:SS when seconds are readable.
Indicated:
**7:59**
